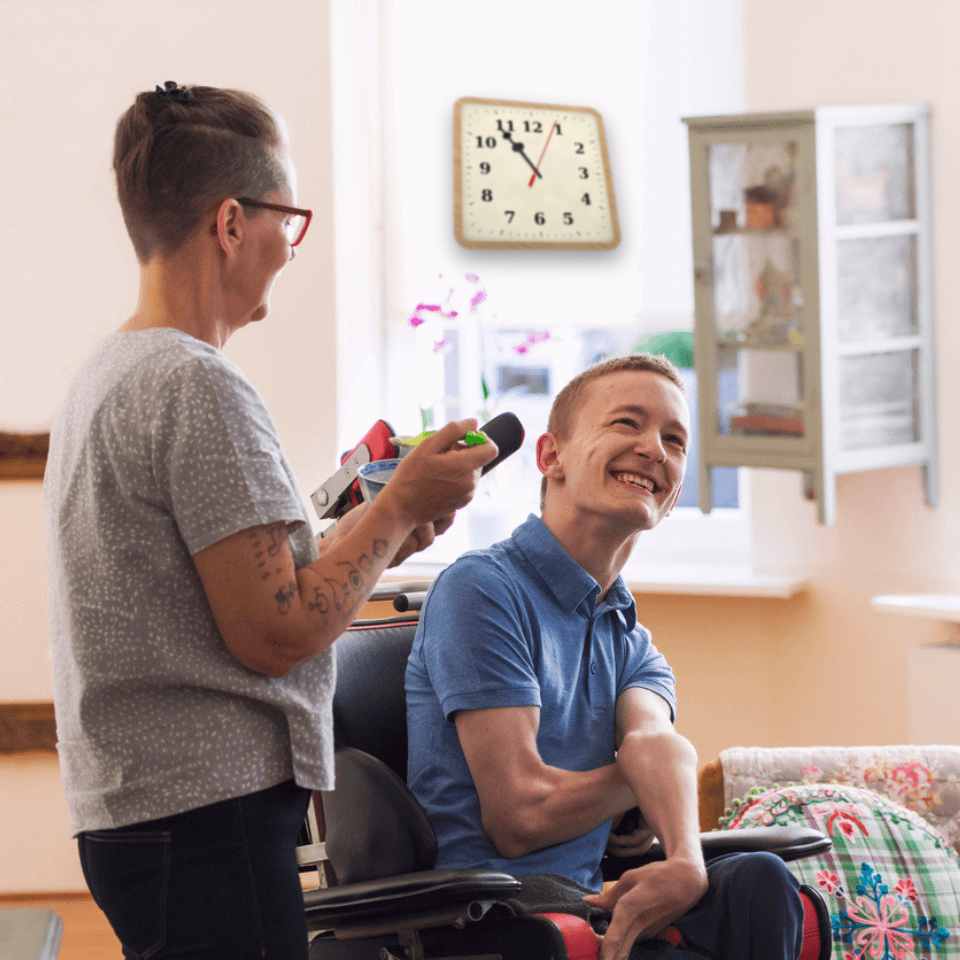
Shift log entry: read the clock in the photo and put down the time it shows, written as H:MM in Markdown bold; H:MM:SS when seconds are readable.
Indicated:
**10:54:04**
